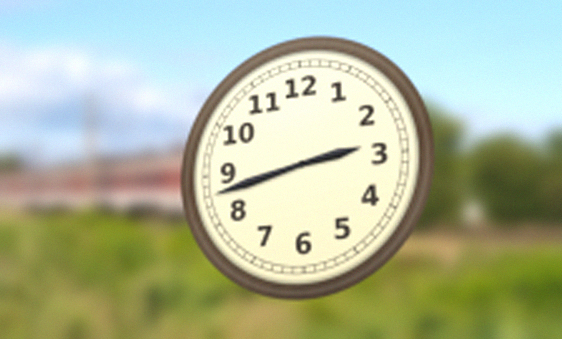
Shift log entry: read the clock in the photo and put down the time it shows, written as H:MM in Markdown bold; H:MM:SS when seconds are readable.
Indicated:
**2:43**
